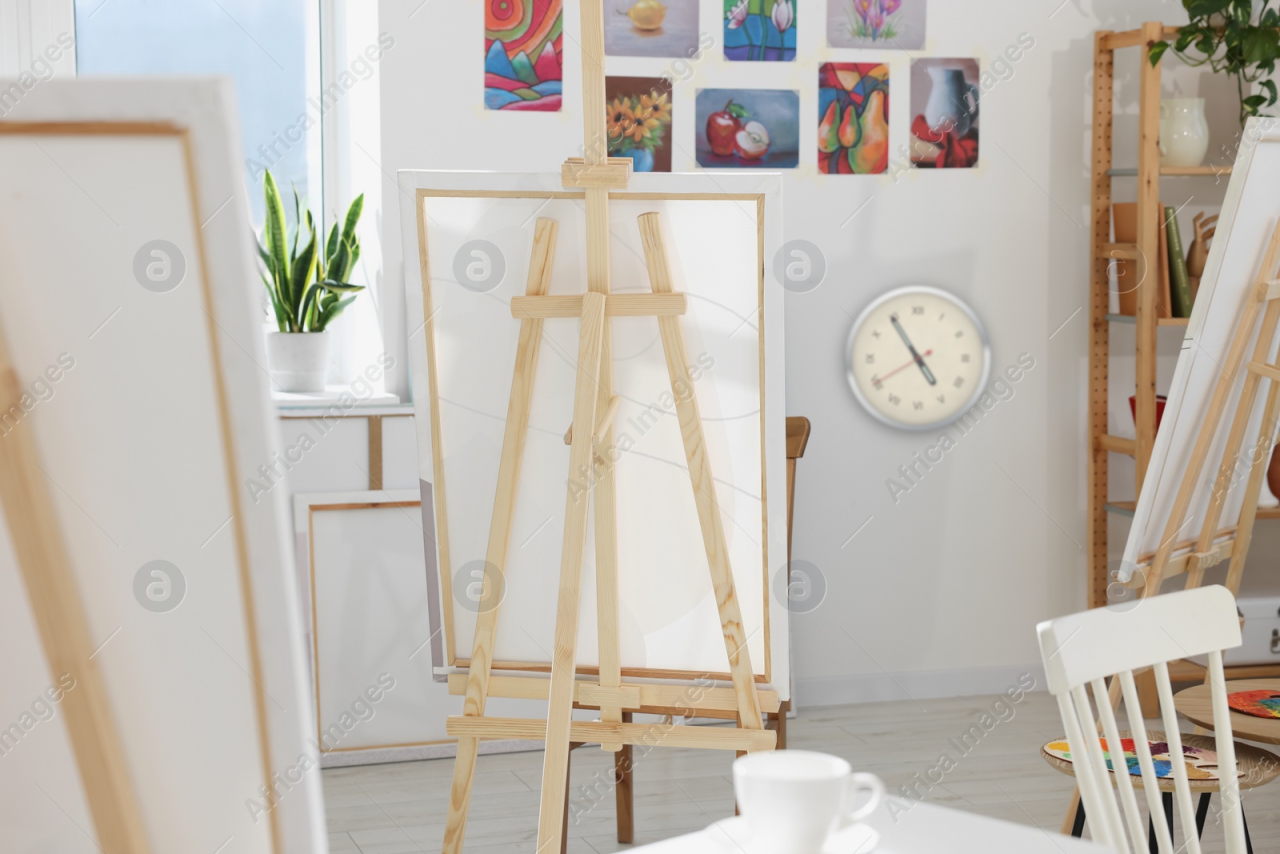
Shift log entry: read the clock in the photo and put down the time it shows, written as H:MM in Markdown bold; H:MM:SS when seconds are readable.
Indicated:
**4:54:40**
